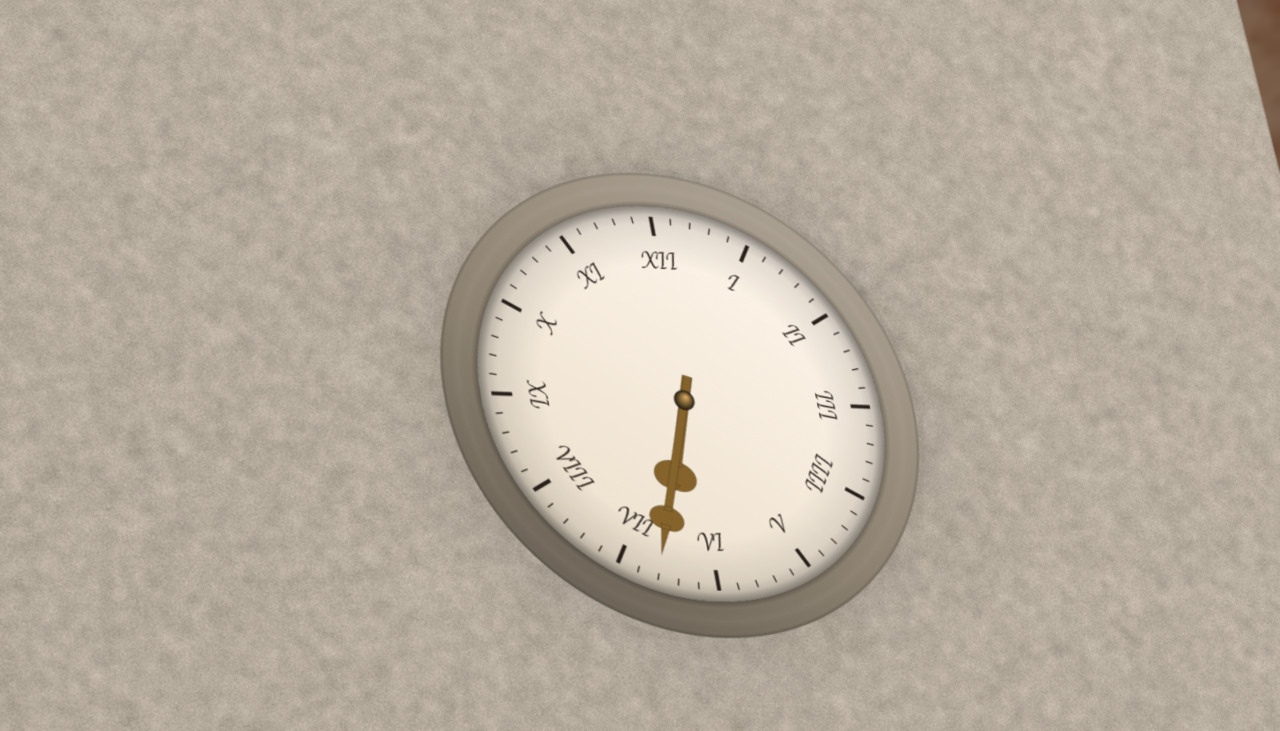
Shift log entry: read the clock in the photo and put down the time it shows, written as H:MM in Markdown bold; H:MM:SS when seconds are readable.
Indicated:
**6:33**
